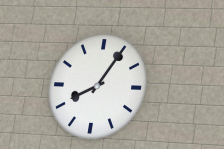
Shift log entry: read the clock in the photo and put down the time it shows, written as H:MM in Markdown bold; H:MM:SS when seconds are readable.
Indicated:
**8:05**
